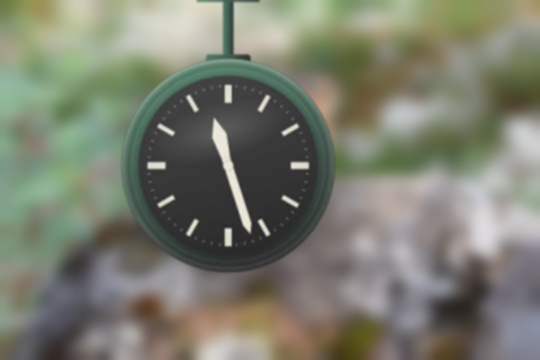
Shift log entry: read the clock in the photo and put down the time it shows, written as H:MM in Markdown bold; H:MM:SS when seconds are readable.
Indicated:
**11:27**
